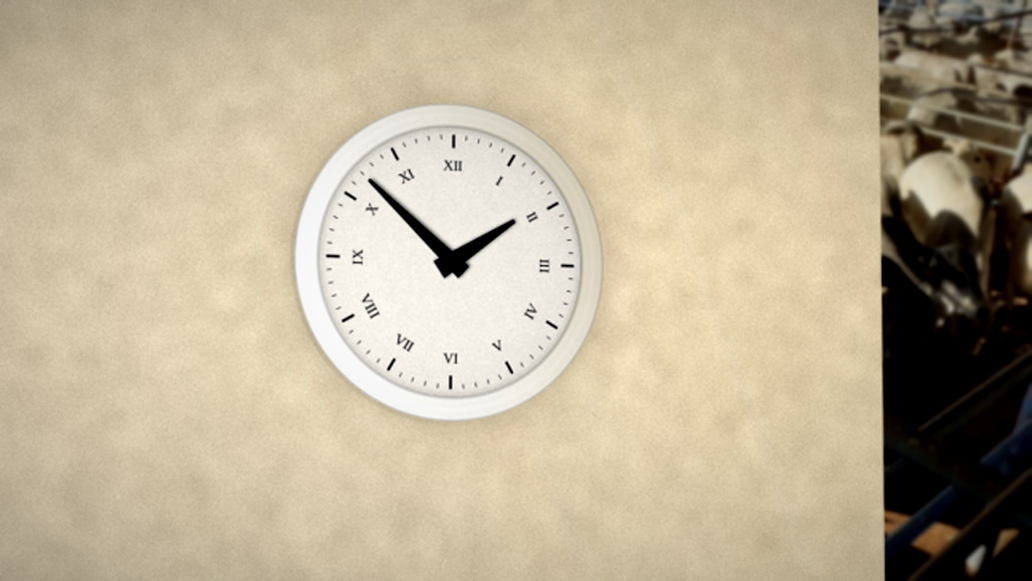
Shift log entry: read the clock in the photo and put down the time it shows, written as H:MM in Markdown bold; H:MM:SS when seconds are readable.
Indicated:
**1:52**
